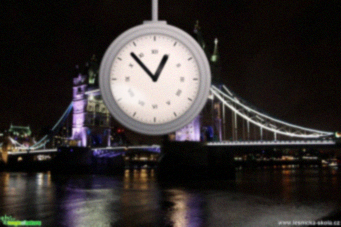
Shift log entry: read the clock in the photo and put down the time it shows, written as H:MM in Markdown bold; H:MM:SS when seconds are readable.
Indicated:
**12:53**
